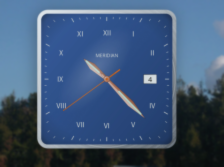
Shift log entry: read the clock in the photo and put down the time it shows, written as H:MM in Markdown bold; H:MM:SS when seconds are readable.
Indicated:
**10:22:39**
